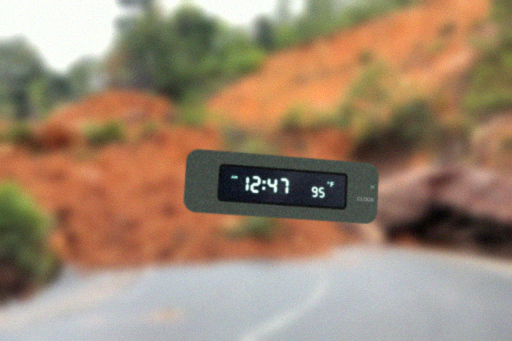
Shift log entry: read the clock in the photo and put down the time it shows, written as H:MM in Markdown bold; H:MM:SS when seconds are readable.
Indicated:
**12:47**
